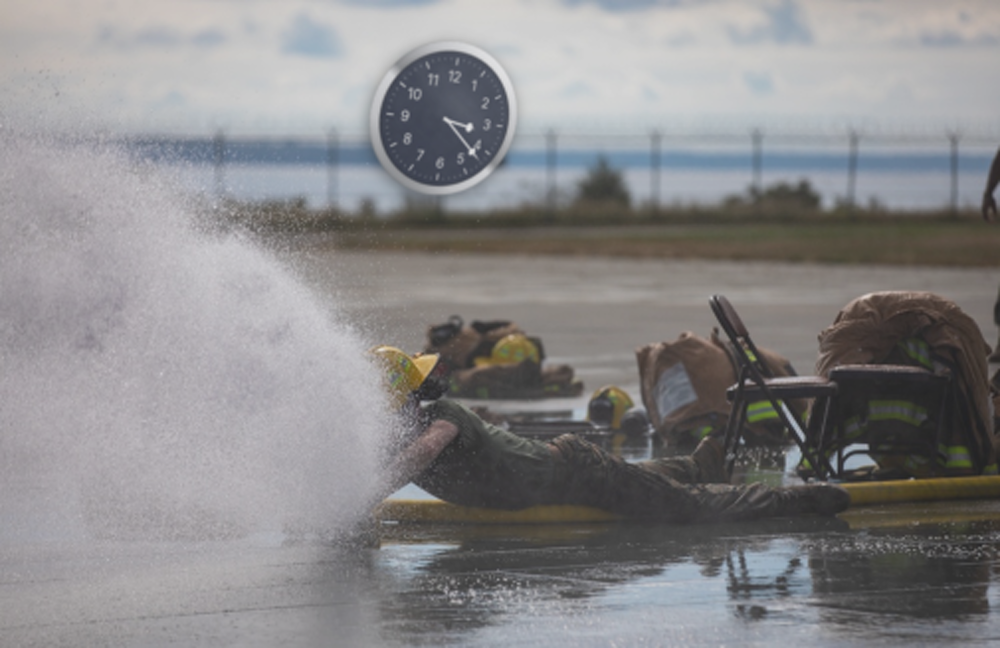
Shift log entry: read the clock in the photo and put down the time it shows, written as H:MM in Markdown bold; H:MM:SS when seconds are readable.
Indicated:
**3:22**
